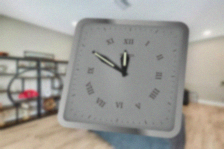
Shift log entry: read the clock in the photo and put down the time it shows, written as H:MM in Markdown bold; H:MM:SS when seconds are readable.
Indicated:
**11:50**
